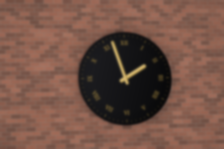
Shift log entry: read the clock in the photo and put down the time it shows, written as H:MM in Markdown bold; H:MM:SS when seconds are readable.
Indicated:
**1:57**
